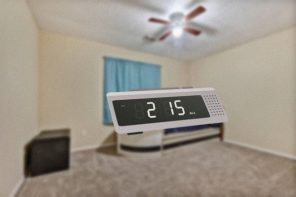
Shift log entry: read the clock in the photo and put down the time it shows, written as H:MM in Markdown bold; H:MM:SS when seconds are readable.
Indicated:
**2:15**
